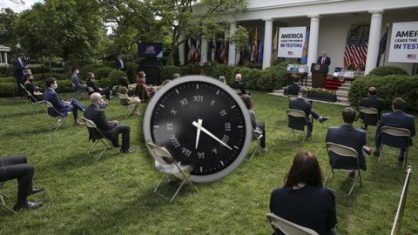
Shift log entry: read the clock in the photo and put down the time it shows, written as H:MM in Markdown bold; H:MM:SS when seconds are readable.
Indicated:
**6:21**
